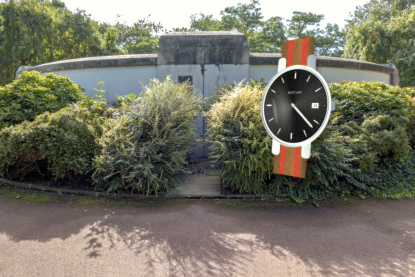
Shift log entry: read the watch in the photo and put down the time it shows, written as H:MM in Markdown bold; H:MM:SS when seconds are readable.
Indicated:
**4:22**
